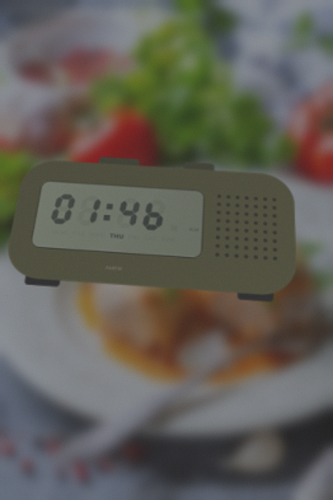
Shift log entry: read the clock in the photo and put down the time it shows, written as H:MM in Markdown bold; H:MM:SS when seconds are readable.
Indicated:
**1:46**
